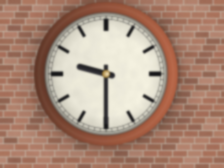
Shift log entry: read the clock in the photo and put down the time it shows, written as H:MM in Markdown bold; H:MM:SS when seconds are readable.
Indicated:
**9:30**
